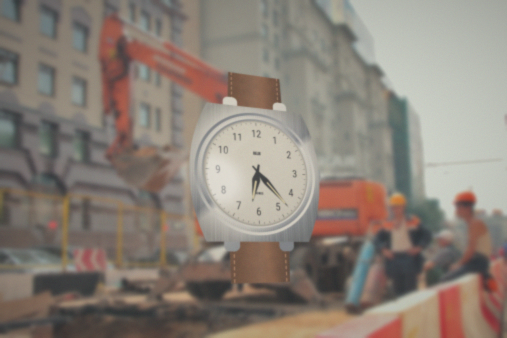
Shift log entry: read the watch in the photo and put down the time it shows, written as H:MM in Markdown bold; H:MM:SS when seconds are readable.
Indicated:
**6:23**
